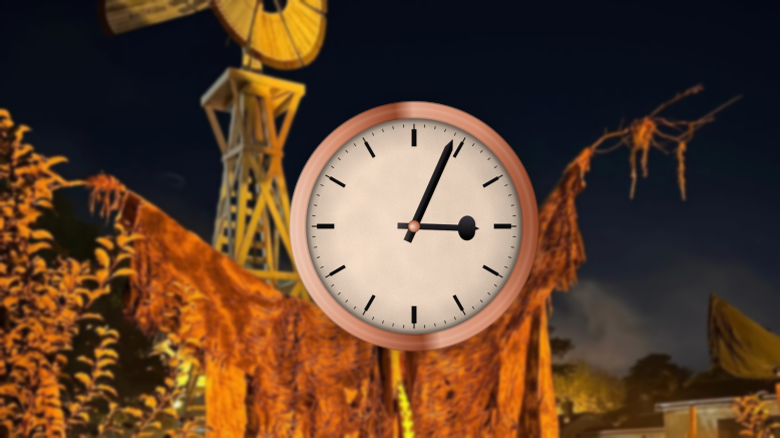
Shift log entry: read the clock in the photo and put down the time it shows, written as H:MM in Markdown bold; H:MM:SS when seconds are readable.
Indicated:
**3:04**
